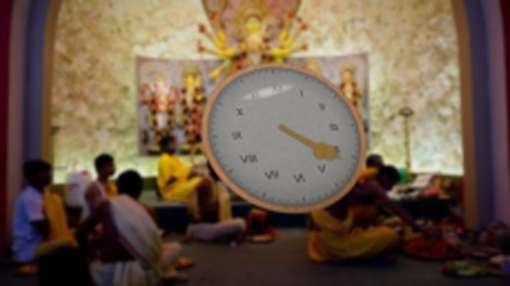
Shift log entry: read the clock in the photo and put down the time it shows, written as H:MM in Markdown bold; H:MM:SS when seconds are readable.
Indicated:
**4:21**
